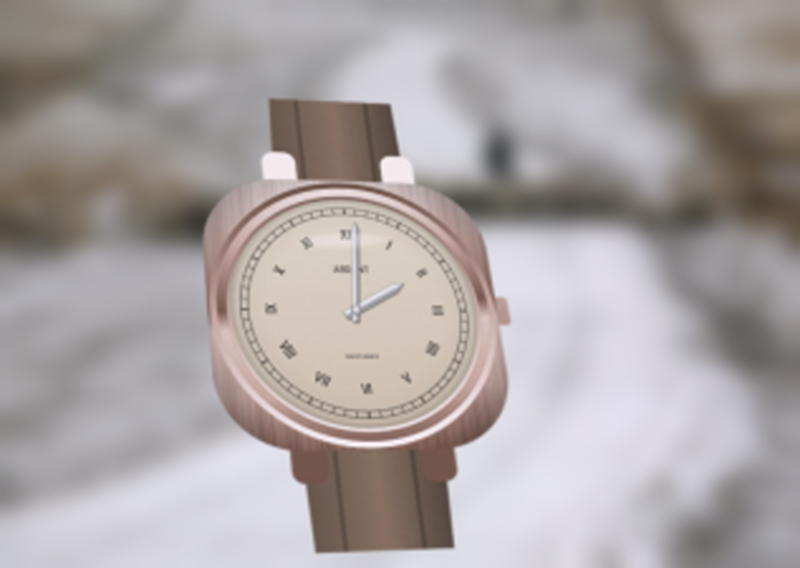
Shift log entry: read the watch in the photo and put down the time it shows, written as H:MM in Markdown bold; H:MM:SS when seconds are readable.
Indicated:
**2:01**
